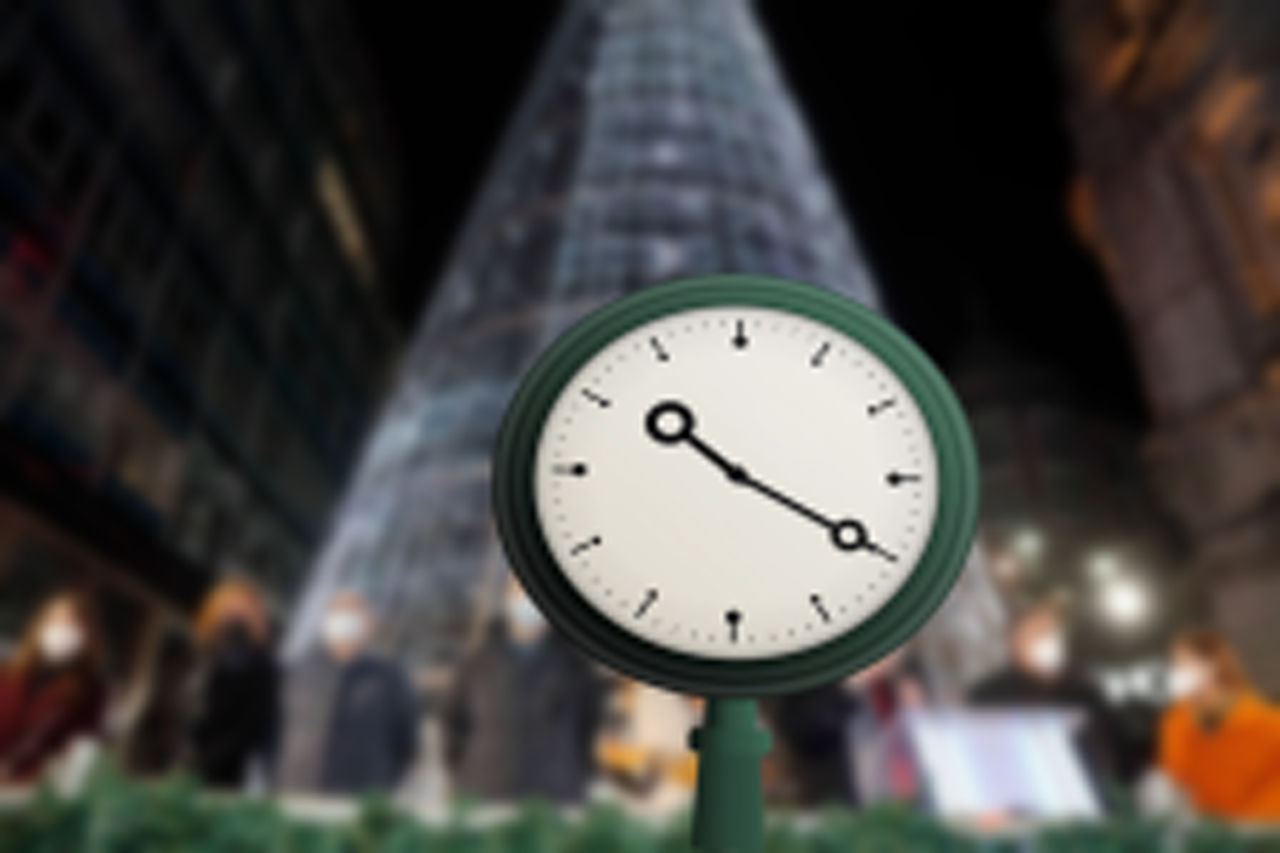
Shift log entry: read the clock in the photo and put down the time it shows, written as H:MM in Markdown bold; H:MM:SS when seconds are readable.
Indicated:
**10:20**
